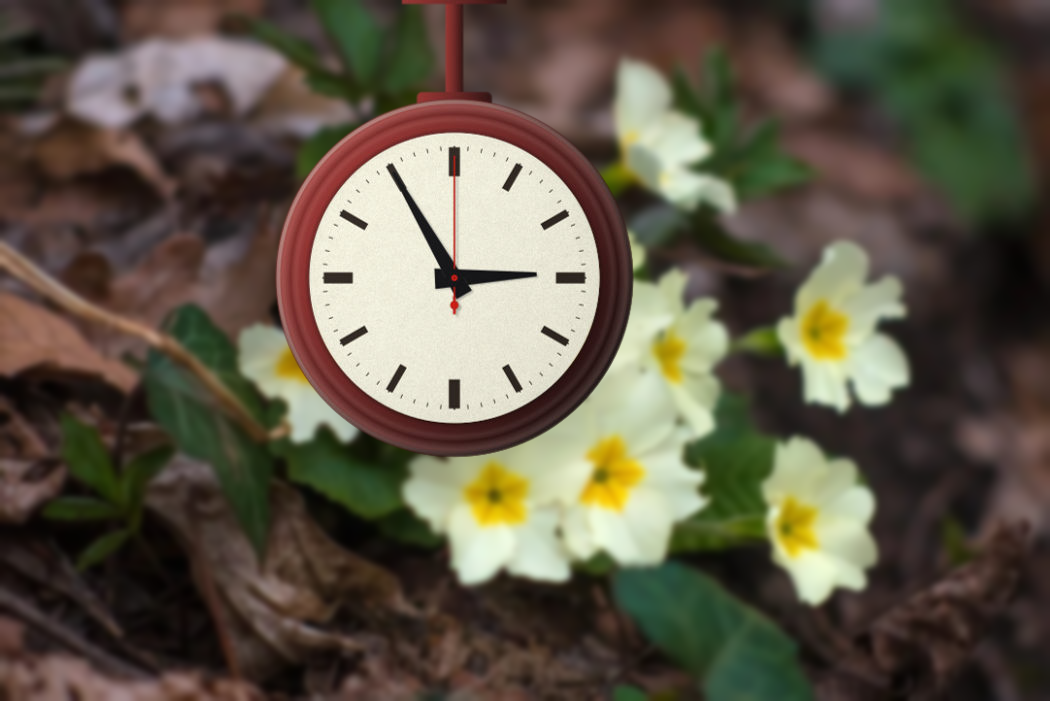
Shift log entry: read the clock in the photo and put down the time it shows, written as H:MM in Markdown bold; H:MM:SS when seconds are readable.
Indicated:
**2:55:00**
